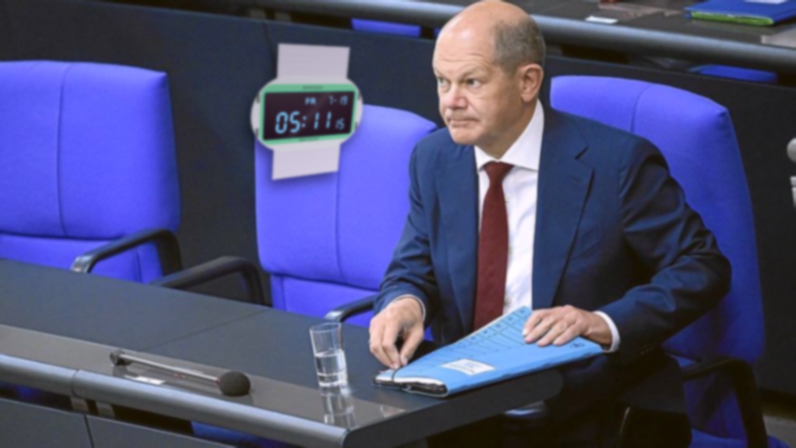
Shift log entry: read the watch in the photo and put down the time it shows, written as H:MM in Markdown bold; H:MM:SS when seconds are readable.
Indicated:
**5:11**
